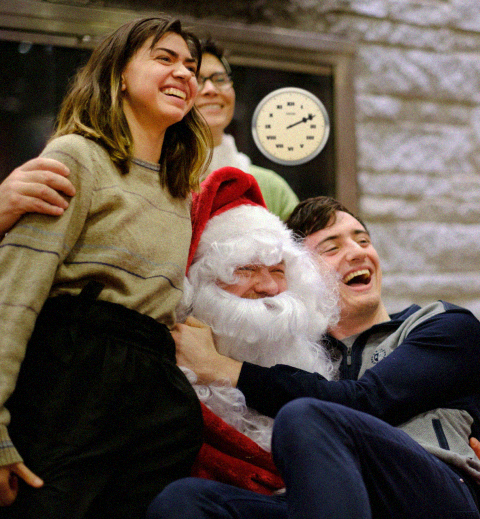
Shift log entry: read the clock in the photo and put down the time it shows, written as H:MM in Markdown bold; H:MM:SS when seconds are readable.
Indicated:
**2:11**
